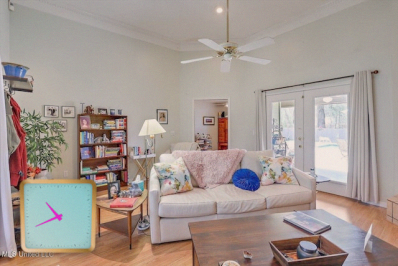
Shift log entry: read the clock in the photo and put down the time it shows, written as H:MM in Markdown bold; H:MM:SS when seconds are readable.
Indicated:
**10:41**
